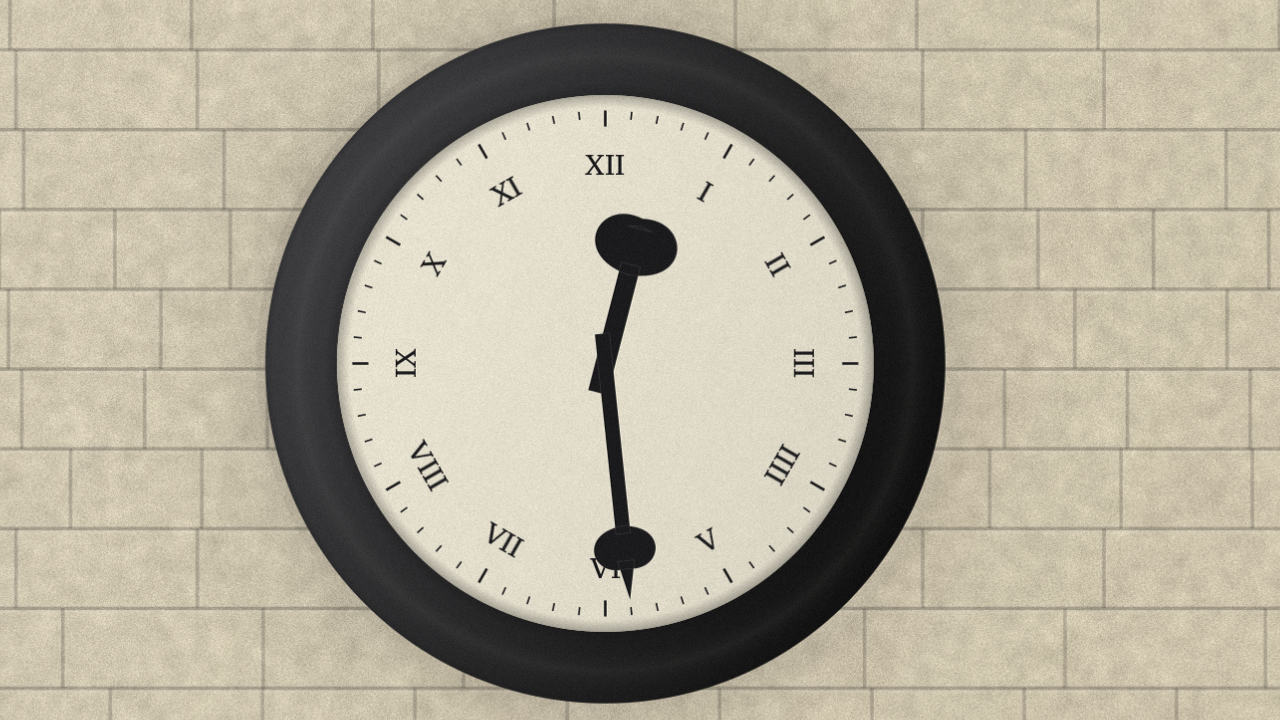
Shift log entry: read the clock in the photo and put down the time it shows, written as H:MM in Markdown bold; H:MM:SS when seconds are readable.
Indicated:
**12:29**
